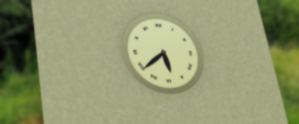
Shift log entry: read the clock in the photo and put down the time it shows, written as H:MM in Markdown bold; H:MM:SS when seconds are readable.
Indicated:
**5:39**
